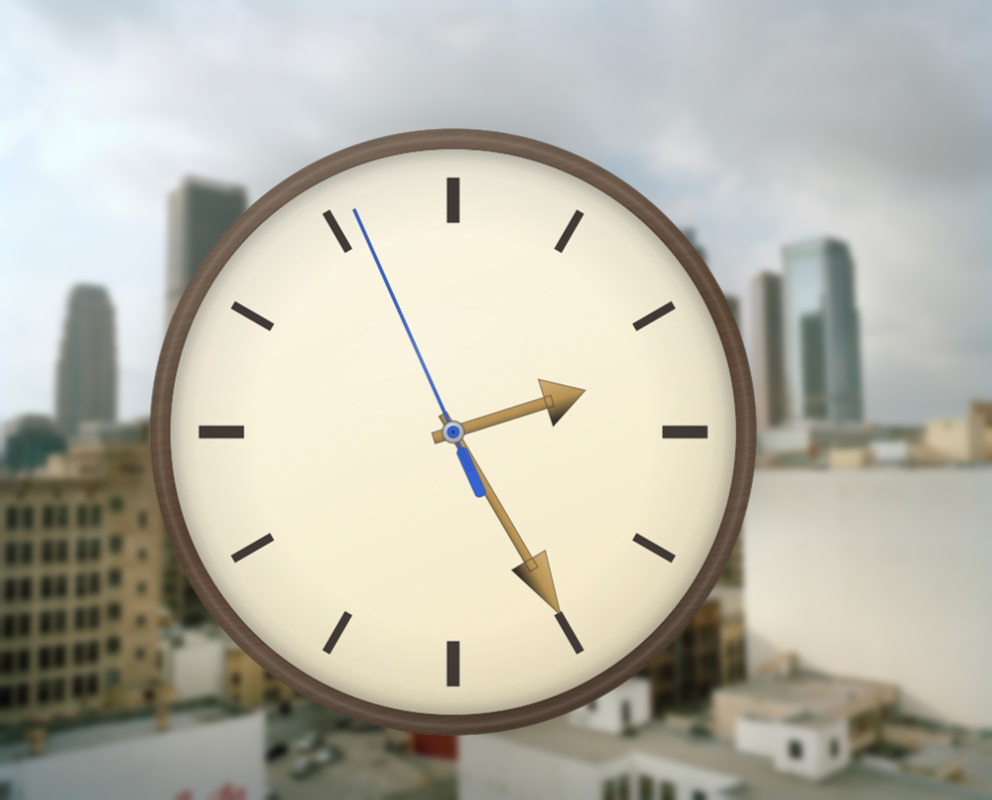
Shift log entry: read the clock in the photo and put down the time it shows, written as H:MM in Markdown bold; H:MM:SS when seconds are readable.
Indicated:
**2:24:56**
